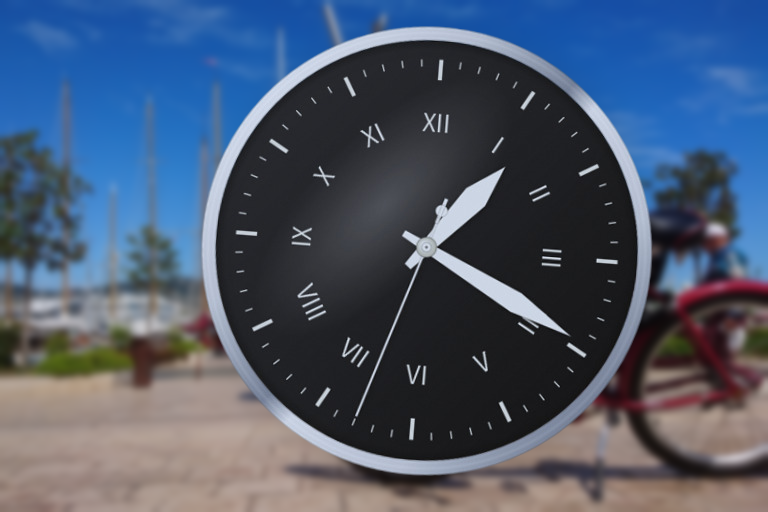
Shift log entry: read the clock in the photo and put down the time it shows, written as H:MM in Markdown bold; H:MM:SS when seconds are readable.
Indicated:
**1:19:33**
